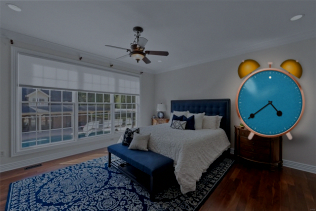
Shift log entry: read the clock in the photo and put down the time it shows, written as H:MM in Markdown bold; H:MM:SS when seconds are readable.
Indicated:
**4:39**
